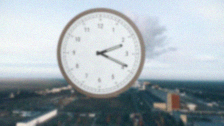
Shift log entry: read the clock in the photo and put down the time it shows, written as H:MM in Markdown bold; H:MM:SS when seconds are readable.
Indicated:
**2:19**
